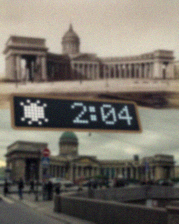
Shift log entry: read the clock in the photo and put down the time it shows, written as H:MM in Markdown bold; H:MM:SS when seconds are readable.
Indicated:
**2:04**
